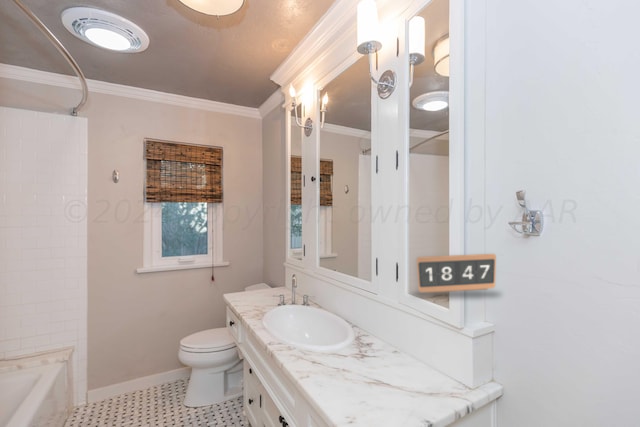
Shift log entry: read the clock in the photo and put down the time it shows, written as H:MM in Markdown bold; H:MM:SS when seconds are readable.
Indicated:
**18:47**
